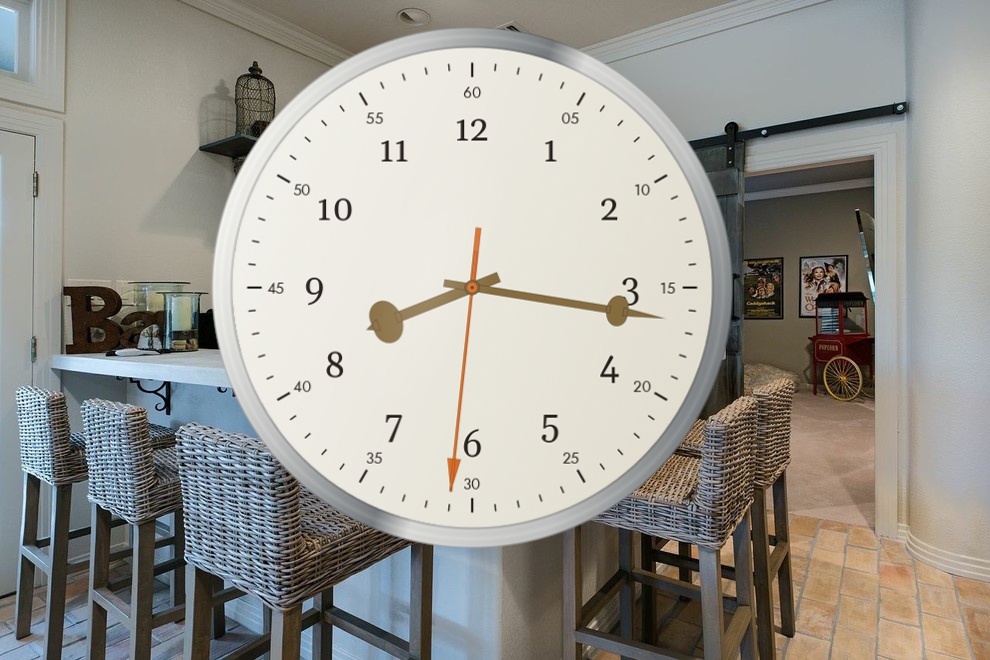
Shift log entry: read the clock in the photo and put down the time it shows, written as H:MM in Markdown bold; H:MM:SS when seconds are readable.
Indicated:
**8:16:31**
